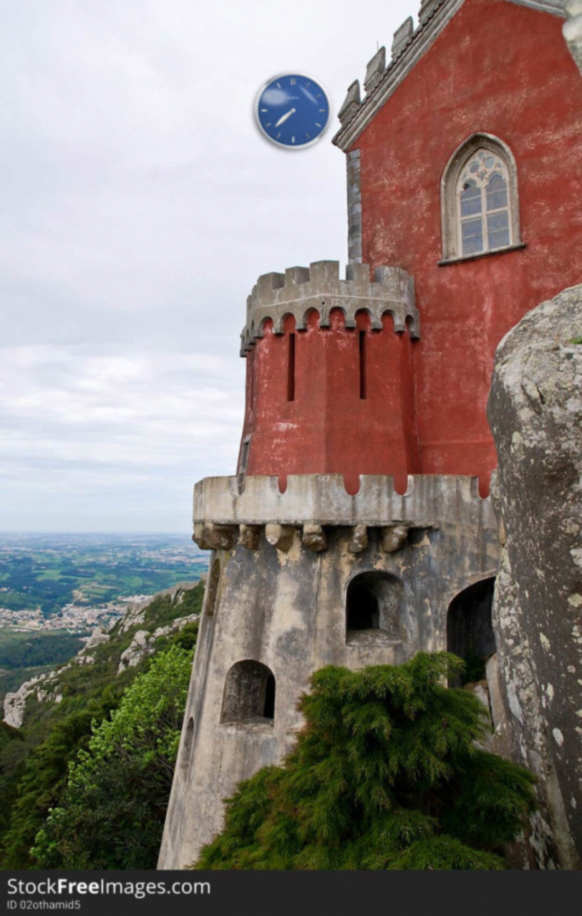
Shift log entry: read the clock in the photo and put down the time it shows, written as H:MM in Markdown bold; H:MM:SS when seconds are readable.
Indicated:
**7:38**
